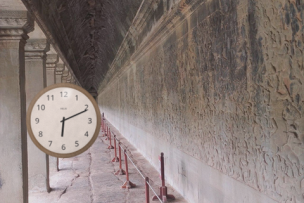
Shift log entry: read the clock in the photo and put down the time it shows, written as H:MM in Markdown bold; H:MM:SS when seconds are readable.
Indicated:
**6:11**
